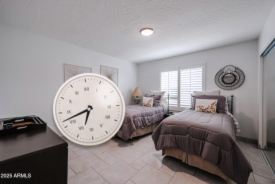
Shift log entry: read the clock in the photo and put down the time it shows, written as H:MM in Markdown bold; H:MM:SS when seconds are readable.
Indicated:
**6:42**
